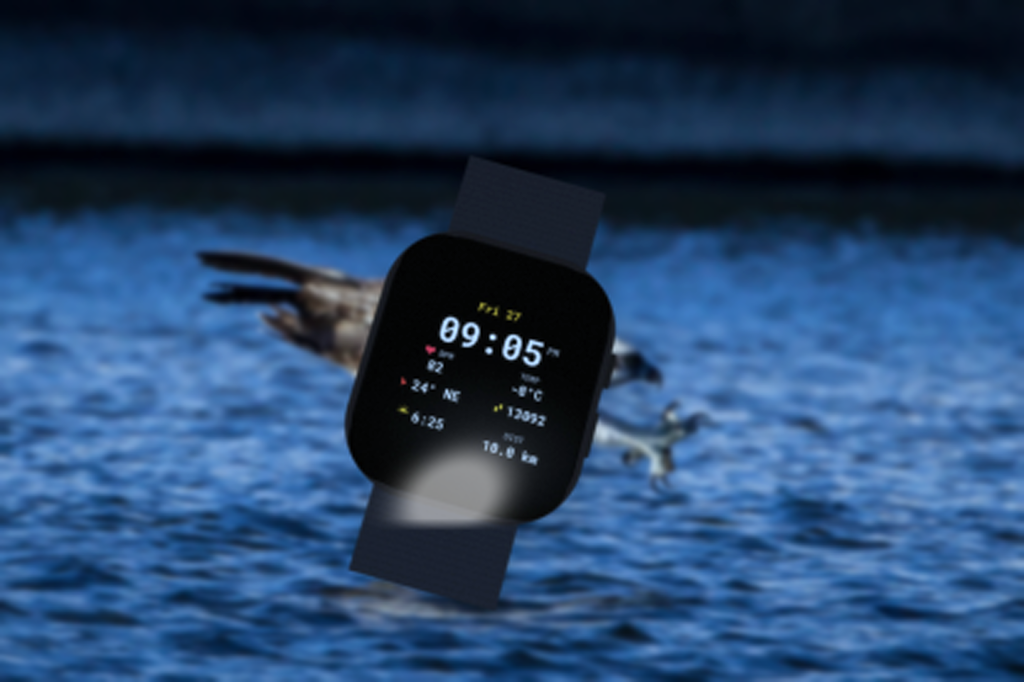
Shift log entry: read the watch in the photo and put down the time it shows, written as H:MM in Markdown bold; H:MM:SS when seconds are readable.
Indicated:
**9:05**
